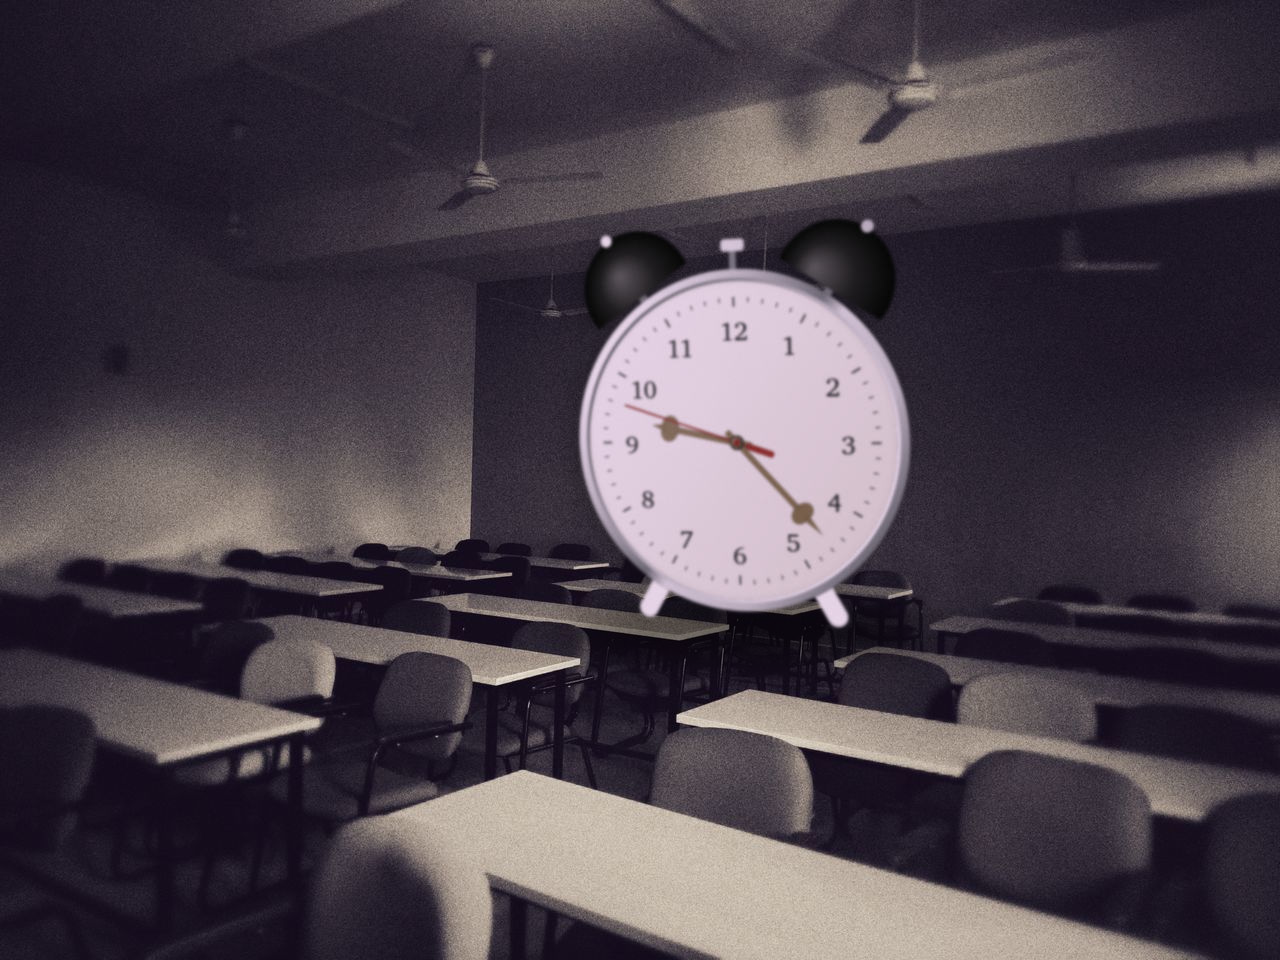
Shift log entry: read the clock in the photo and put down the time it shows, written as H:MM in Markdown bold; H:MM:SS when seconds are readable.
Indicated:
**9:22:48**
